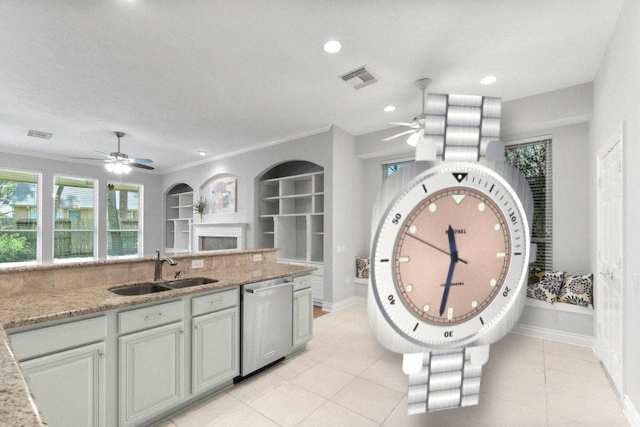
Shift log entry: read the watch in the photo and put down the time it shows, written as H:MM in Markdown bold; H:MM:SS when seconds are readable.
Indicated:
**11:31:49**
